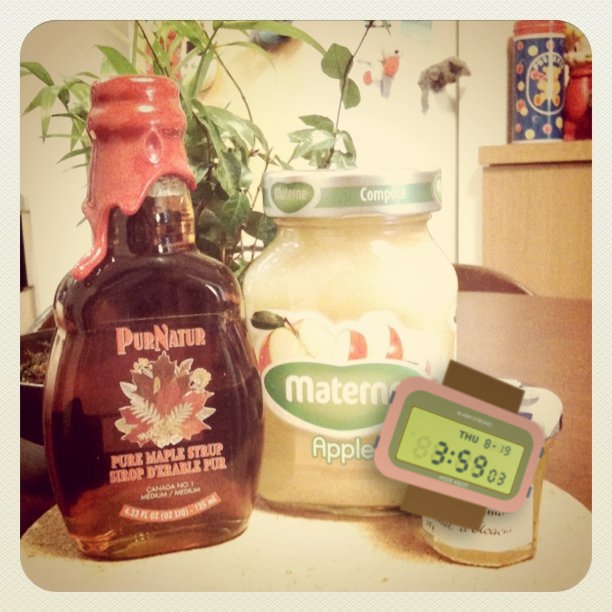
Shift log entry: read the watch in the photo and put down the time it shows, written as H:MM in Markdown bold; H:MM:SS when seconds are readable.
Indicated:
**3:59:03**
